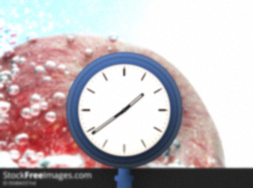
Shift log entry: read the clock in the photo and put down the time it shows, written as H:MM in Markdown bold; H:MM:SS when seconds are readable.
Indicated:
**1:39**
